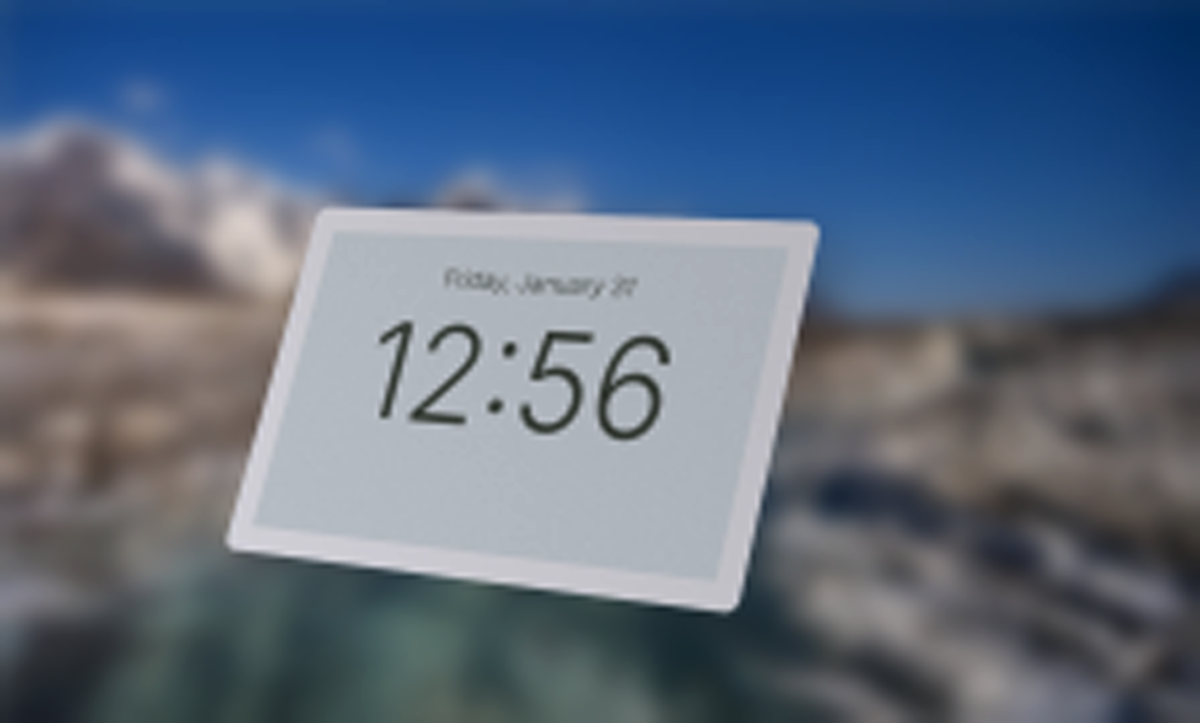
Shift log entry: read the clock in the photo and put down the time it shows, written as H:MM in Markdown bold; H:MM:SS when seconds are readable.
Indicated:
**12:56**
